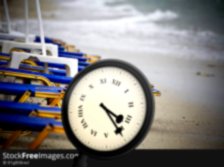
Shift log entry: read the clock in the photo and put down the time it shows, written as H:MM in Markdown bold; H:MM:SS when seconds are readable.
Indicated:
**3:20**
